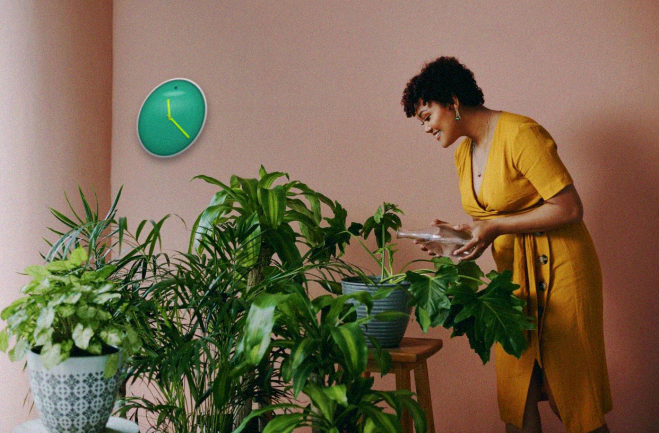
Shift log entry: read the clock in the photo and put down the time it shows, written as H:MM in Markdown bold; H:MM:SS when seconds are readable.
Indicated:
**11:21**
